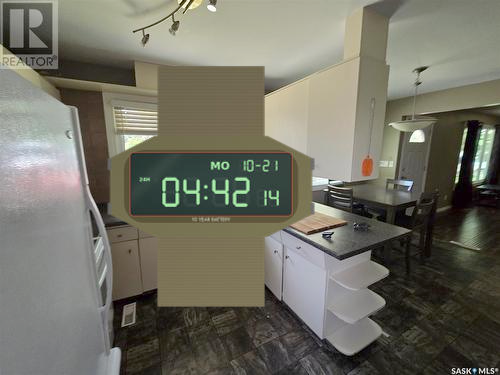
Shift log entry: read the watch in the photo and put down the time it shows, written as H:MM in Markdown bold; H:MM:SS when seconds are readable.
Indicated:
**4:42:14**
